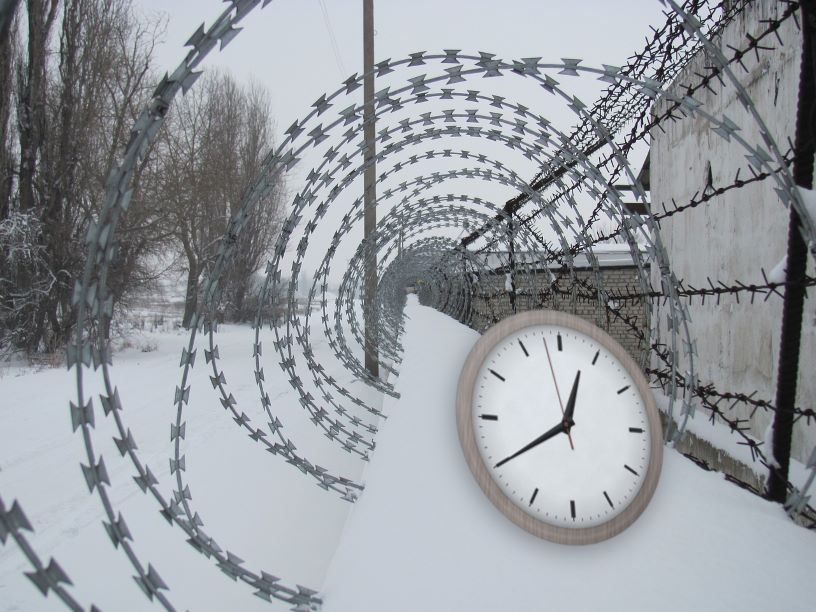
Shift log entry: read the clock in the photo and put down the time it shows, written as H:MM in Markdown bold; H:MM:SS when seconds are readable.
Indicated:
**12:39:58**
